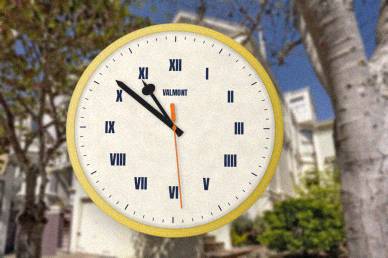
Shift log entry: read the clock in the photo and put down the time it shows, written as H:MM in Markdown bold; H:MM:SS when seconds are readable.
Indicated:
**10:51:29**
